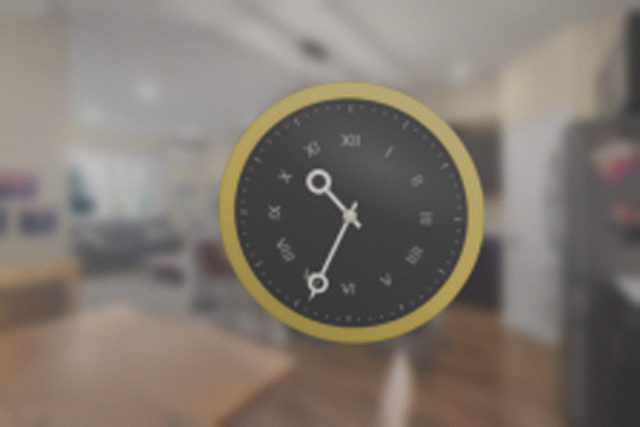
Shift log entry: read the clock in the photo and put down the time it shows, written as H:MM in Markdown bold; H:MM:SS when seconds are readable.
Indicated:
**10:34**
